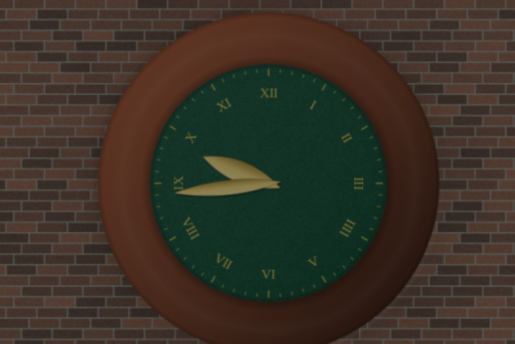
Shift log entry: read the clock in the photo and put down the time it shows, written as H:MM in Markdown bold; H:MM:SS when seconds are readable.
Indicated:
**9:44**
